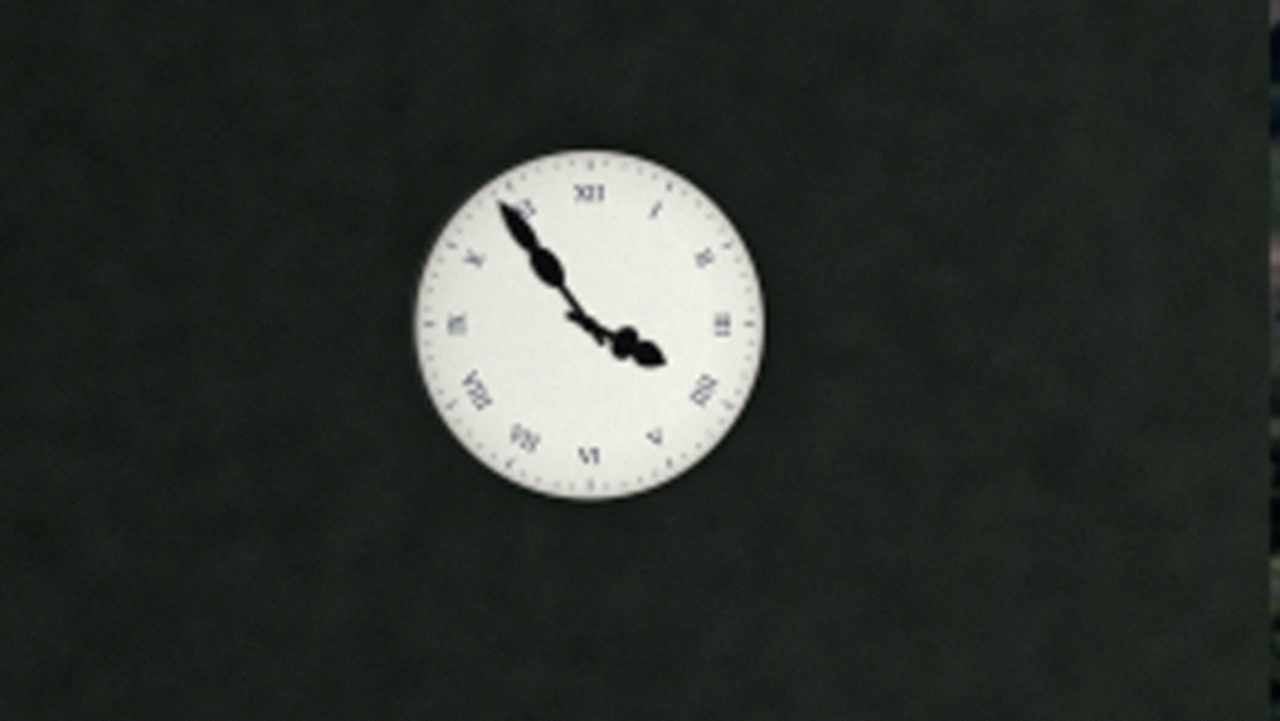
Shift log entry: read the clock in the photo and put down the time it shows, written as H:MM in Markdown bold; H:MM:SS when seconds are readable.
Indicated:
**3:54**
